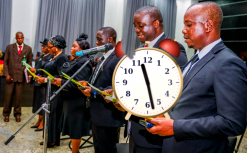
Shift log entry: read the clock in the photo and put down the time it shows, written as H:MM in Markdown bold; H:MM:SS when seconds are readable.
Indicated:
**11:28**
